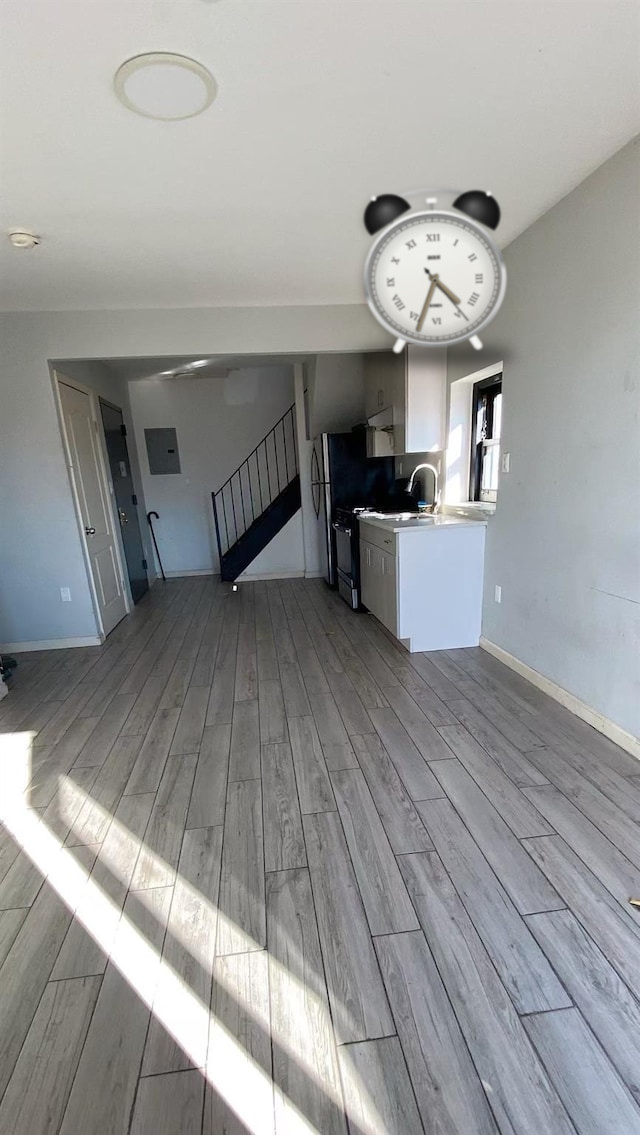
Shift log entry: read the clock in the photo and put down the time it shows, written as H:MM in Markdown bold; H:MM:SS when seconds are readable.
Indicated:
**4:33:24**
